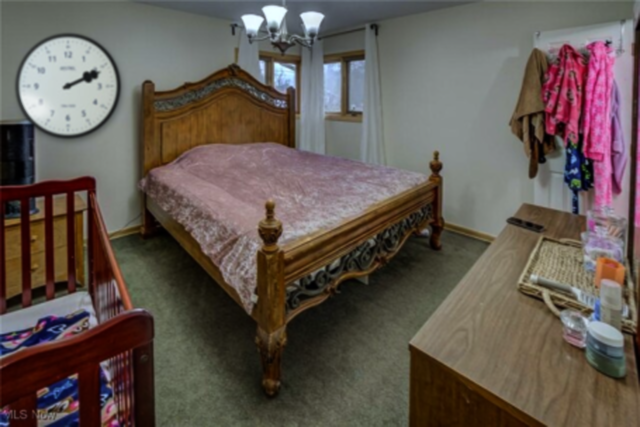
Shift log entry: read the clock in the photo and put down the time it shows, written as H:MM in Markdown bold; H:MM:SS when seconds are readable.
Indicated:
**2:11**
